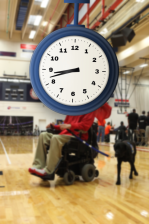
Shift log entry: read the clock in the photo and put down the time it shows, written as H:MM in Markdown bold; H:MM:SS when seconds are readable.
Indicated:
**8:42**
